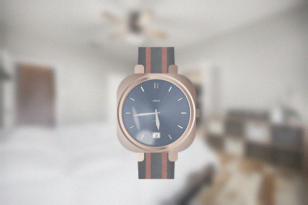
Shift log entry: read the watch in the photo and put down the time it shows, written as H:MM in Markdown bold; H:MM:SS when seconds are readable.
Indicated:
**5:44**
